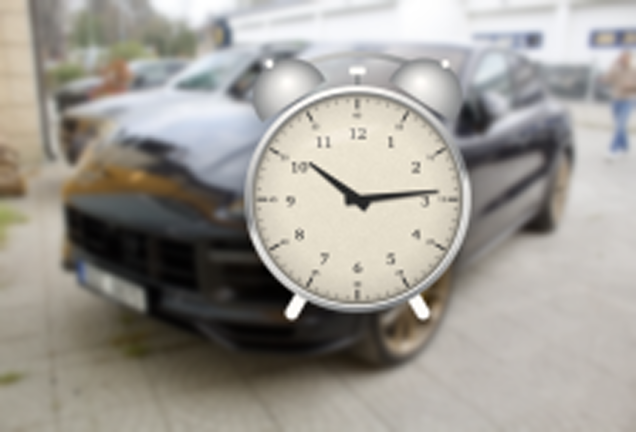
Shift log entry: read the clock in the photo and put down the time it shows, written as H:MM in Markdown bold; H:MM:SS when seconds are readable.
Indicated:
**10:14**
